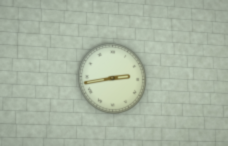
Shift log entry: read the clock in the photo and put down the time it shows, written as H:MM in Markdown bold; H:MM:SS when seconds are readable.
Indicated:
**2:43**
